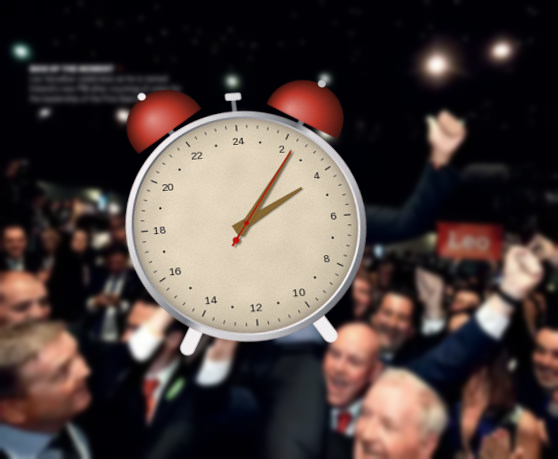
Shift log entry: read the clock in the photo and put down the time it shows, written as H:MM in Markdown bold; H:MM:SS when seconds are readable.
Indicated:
**4:06:06**
